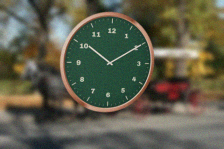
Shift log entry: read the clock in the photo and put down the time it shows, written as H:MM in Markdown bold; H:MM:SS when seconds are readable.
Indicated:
**10:10**
